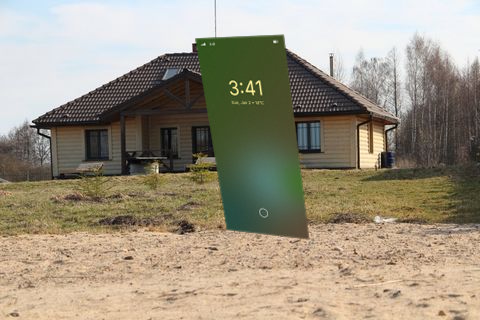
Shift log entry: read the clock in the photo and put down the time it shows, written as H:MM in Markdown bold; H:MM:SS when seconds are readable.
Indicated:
**3:41**
